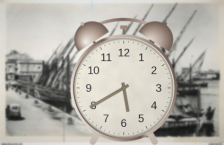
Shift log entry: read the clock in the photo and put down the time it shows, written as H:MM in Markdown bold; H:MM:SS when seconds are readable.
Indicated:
**5:40**
